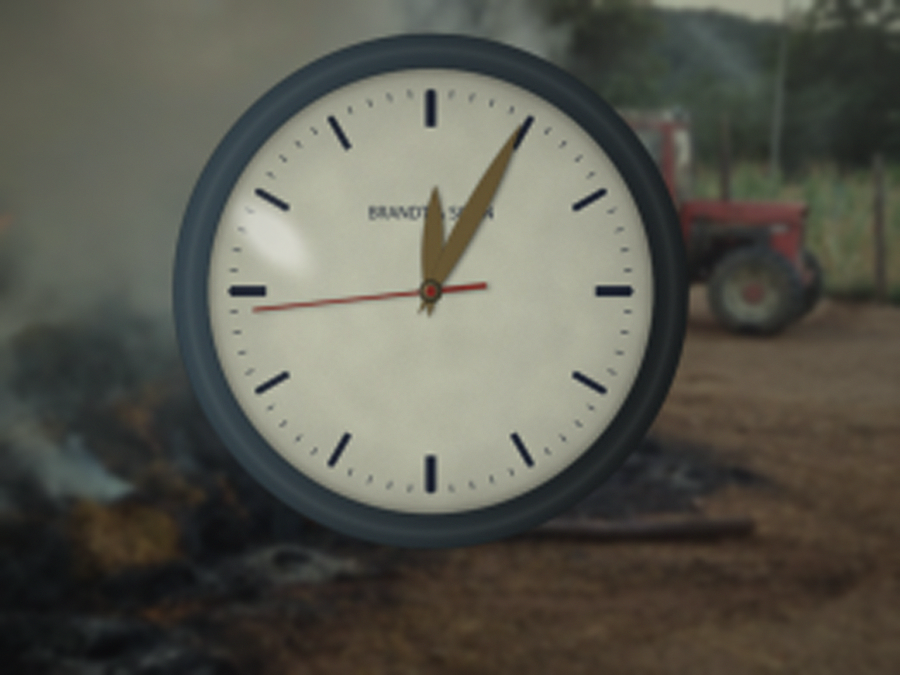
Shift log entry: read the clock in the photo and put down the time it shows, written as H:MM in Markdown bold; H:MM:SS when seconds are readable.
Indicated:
**12:04:44**
